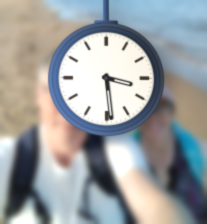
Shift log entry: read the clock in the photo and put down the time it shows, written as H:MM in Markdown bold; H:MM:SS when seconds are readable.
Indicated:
**3:29**
